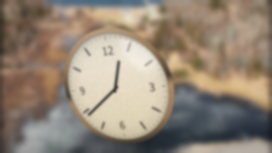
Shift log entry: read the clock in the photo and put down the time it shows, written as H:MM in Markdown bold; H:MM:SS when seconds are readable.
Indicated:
**12:39**
